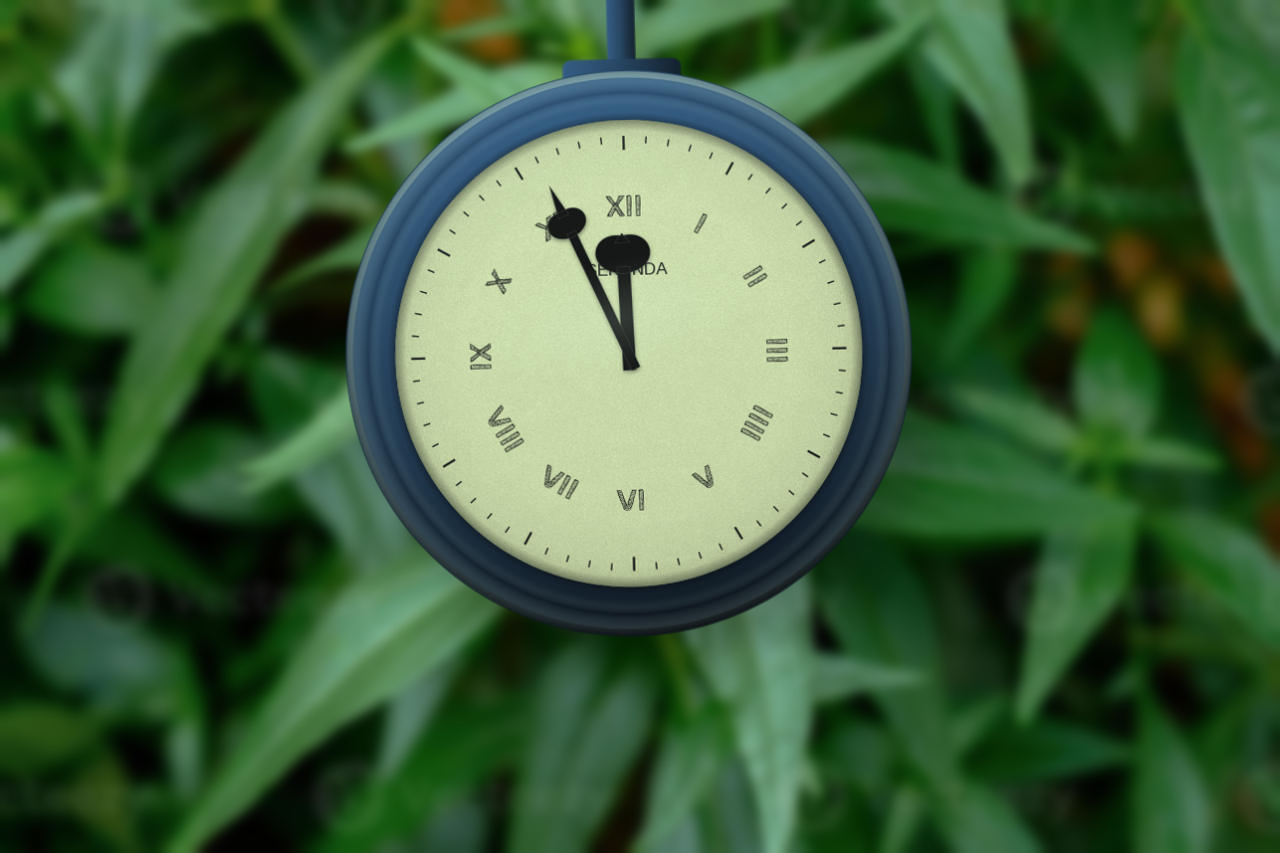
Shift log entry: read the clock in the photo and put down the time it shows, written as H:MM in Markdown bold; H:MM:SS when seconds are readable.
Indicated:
**11:56**
